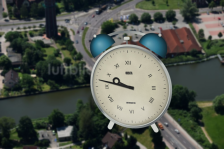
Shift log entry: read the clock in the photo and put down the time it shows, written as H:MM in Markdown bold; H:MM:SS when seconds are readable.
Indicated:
**9:47**
